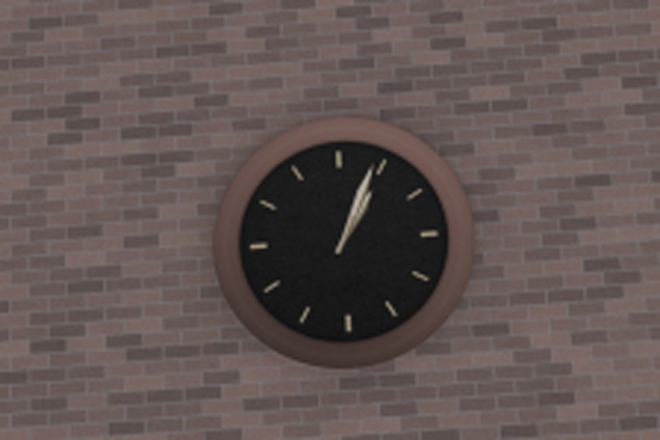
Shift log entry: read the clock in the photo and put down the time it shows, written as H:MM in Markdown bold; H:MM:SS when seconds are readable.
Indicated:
**1:04**
